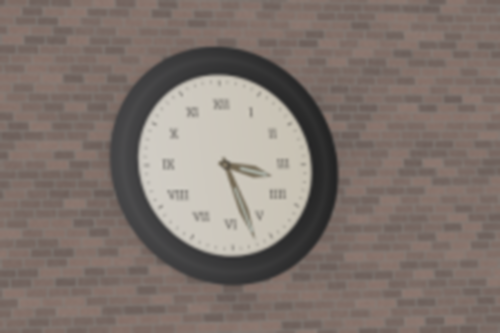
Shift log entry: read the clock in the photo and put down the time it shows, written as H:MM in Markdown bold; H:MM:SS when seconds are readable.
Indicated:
**3:27**
